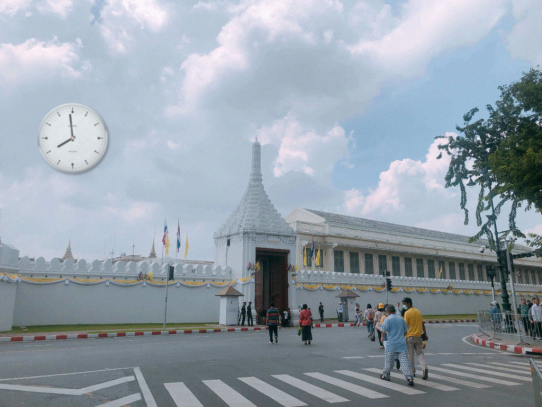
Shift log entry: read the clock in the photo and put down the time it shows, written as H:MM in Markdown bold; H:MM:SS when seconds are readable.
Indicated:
**7:59**
